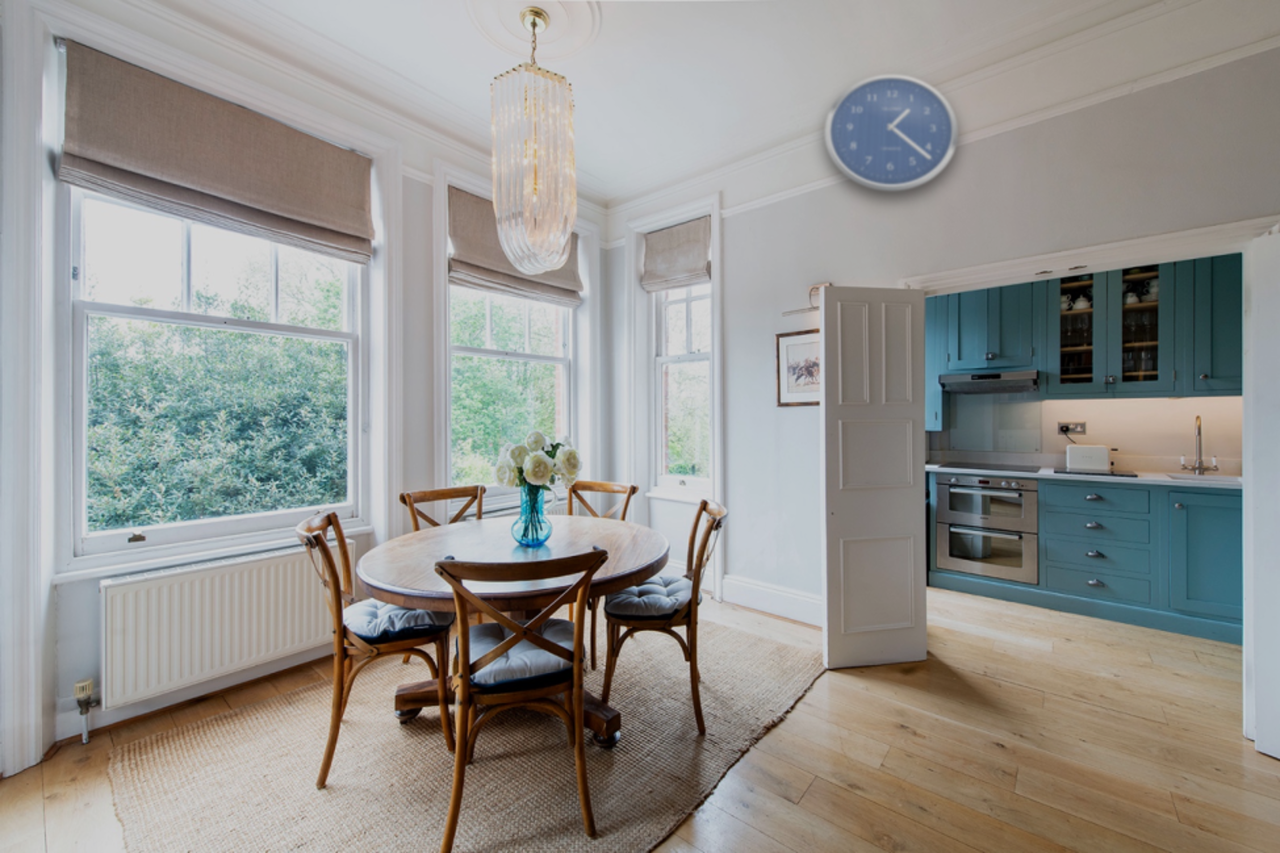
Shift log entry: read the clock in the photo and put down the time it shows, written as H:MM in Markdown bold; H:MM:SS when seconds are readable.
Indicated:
**1:22**
